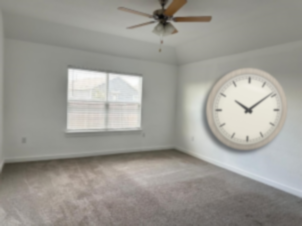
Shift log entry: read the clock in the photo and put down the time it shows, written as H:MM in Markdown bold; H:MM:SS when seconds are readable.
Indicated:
**10:09**
